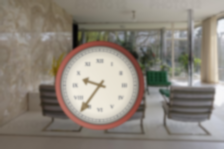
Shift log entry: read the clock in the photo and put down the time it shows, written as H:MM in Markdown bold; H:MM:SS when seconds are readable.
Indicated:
**9:36**
